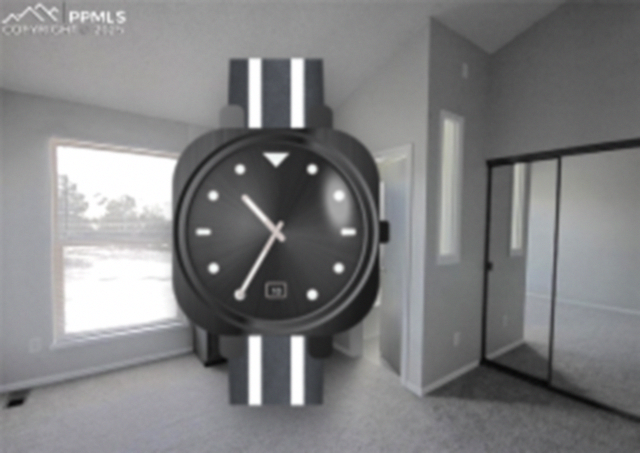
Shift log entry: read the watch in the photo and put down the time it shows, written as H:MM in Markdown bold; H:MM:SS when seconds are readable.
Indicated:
**10:35**
